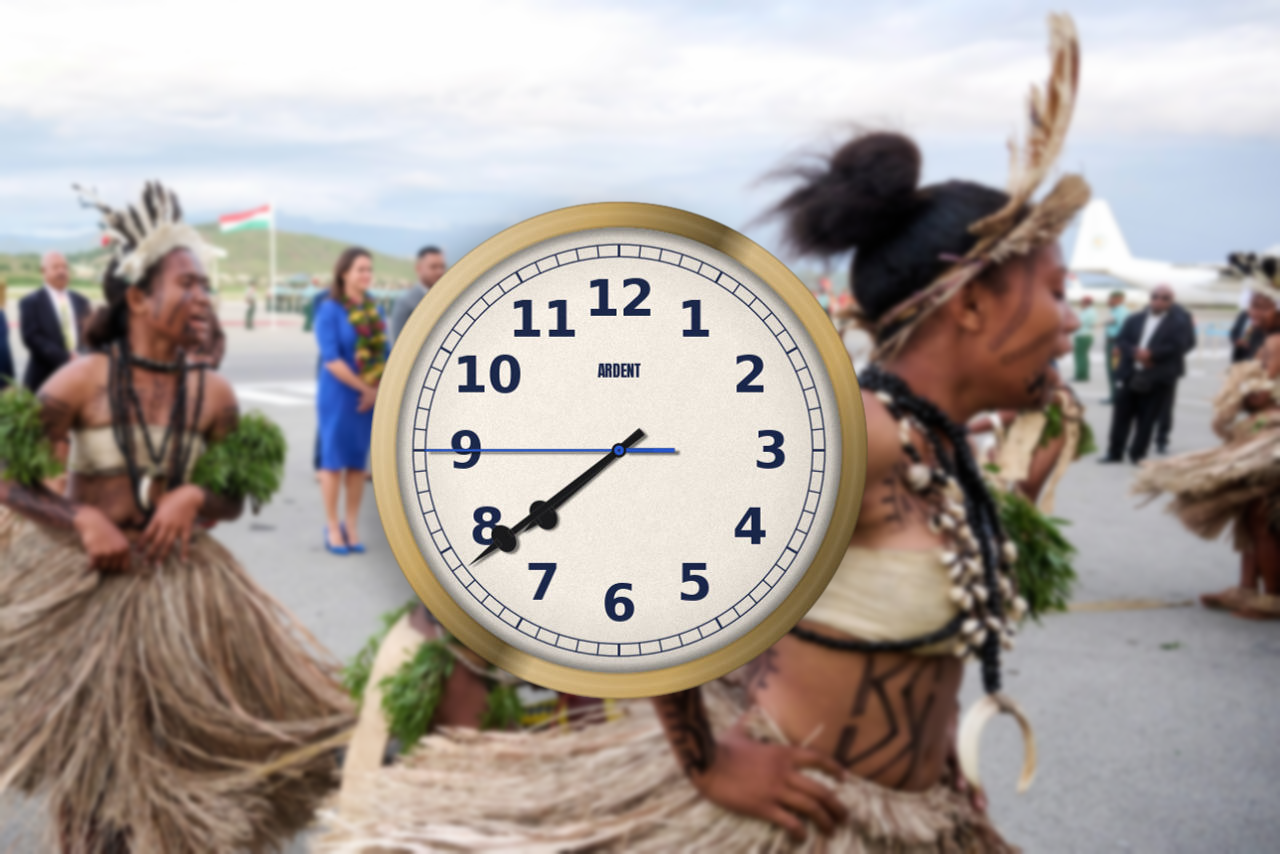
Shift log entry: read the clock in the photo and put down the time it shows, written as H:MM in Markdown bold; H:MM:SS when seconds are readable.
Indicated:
**7:38:45**
